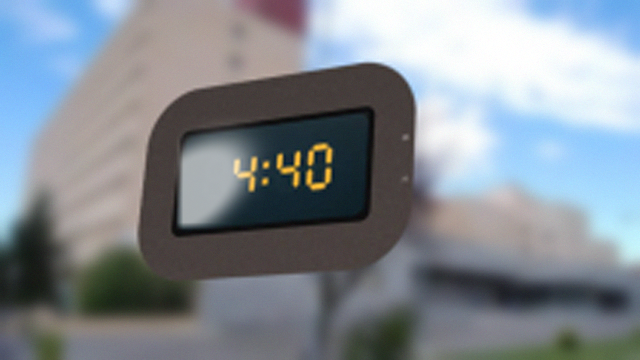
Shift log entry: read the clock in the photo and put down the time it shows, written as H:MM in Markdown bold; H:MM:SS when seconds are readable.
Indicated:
**4:40**
